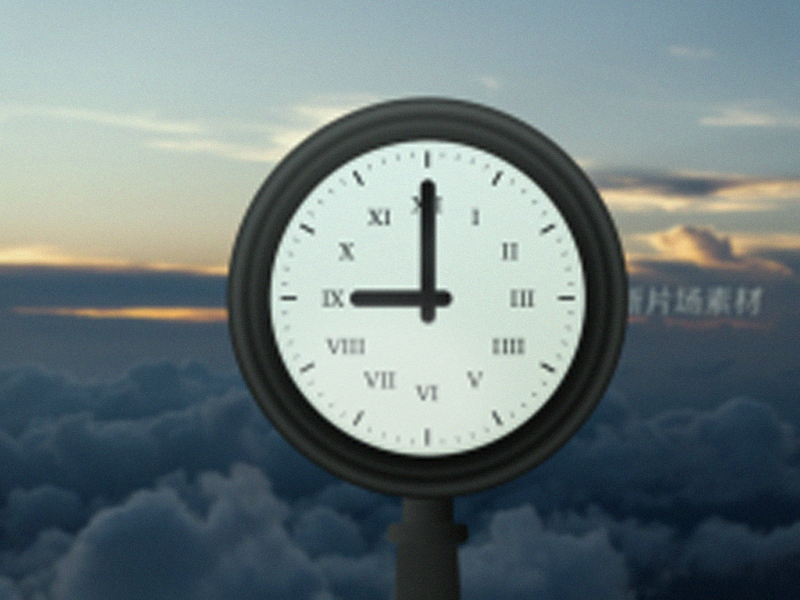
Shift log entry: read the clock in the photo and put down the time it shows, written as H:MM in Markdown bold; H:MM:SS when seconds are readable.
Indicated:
**9:00**
